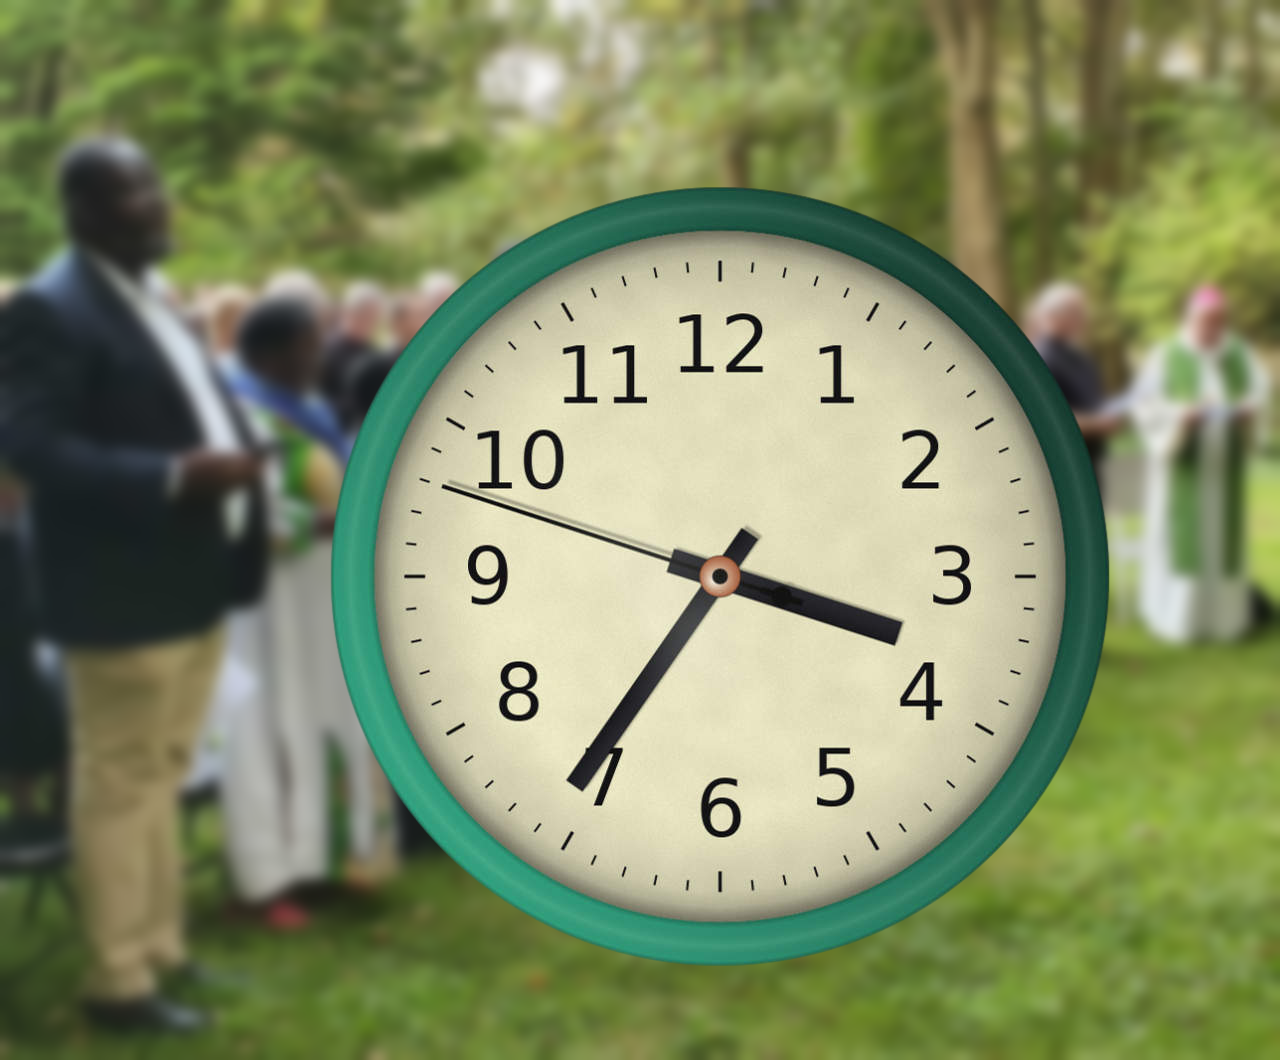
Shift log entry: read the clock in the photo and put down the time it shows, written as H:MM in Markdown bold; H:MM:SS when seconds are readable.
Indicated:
**3:35:48**
